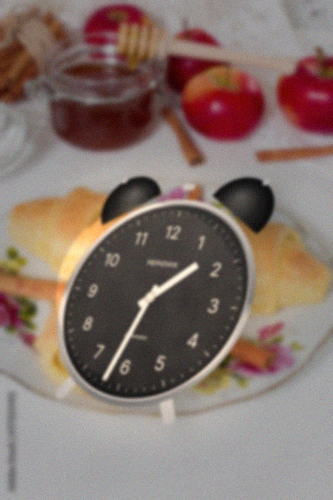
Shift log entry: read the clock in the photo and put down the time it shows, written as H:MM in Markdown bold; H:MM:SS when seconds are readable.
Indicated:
**1:32**
